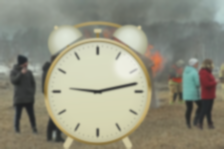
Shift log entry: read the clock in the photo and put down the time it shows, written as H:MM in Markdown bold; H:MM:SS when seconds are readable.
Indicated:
**9:13**
